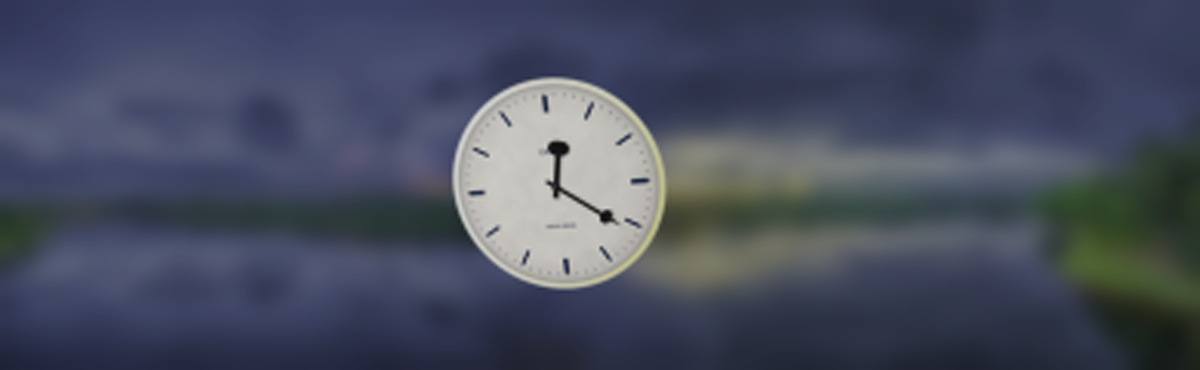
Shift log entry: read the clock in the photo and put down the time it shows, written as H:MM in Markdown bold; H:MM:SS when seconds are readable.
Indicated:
**12:21**
